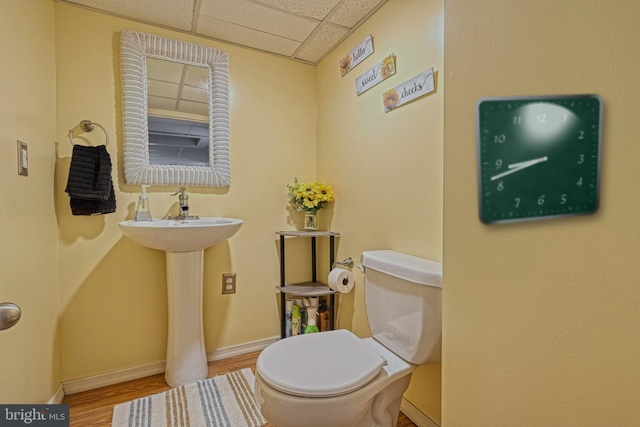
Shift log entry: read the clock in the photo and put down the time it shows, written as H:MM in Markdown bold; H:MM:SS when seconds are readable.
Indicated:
**8:42**
